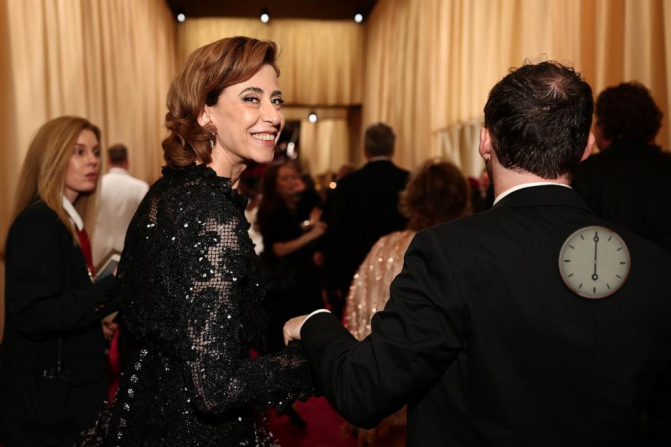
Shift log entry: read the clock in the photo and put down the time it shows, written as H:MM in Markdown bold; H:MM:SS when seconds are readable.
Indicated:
**6:00**
